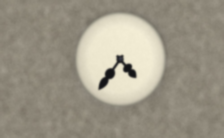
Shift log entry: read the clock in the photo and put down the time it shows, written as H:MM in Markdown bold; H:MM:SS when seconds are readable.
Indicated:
**4:36**
